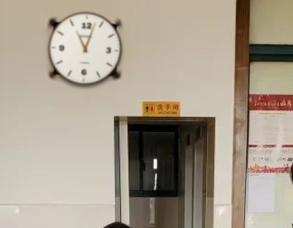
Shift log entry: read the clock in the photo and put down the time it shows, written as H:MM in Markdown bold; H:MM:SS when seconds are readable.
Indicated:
**11:03**
